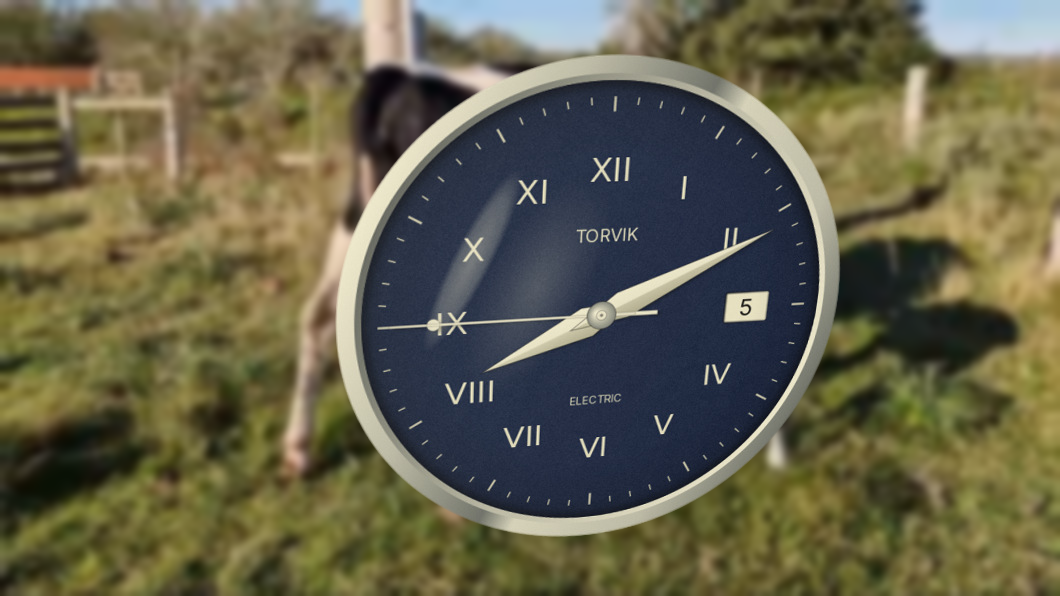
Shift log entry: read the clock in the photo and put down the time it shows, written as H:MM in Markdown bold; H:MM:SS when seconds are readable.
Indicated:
**8:10:45**
